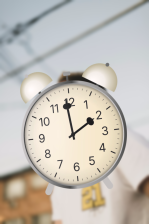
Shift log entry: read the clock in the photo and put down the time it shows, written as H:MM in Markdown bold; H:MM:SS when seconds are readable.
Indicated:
**1:59**
